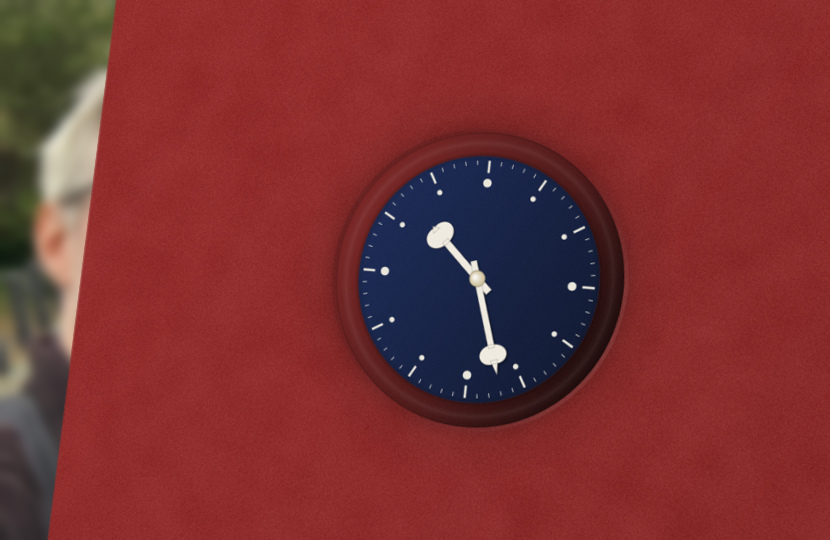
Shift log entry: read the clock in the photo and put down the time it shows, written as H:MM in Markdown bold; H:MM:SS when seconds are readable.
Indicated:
**10:27**
